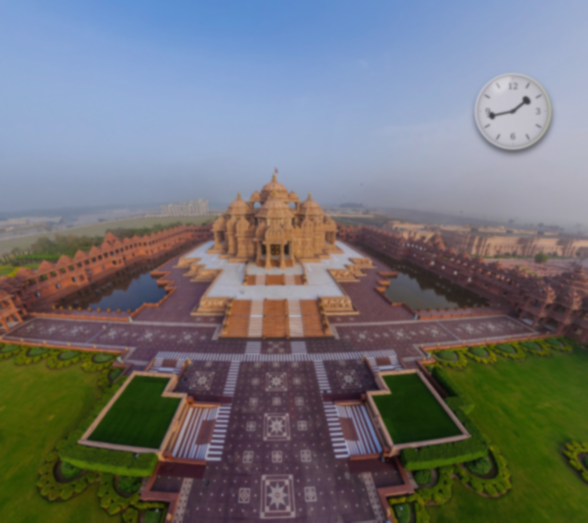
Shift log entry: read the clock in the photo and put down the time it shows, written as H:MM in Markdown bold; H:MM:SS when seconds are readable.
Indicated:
**1:43**
